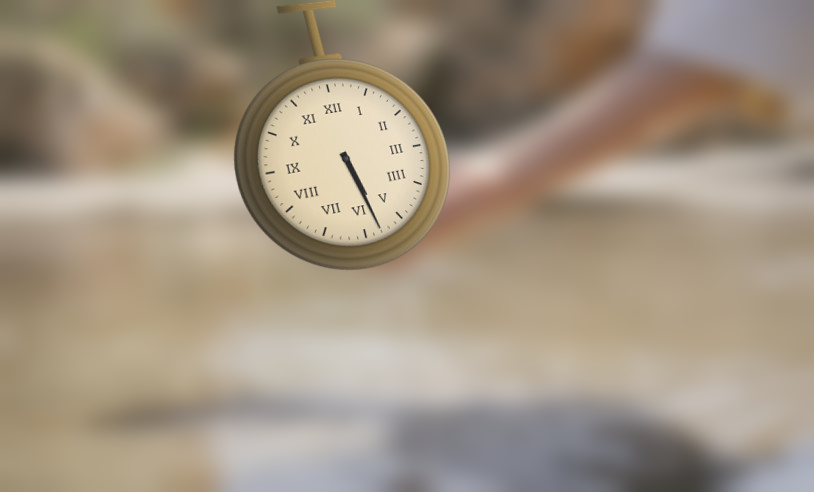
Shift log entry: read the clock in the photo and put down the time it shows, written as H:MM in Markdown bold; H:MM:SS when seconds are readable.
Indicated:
**5:28**
